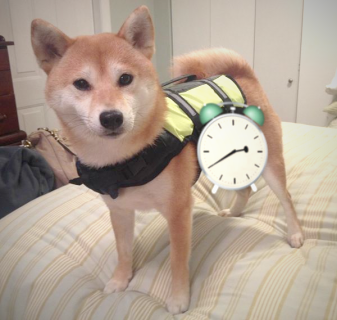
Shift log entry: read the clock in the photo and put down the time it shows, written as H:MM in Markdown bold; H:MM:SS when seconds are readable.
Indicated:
**2:40**
